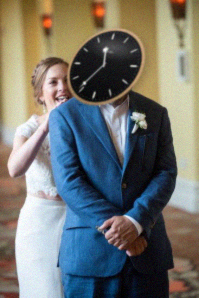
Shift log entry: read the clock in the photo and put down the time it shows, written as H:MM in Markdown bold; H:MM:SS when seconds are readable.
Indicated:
**11:36**
